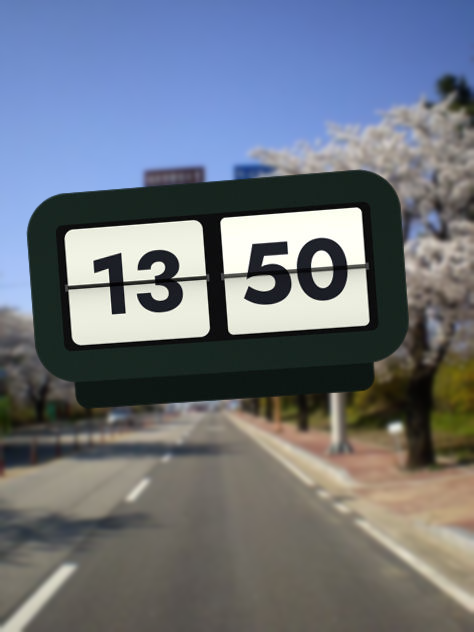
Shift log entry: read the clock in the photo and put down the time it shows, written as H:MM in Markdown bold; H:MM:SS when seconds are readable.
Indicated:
**13:50**
